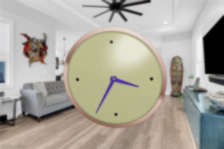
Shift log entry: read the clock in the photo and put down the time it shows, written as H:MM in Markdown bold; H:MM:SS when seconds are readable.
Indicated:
**3:35**
